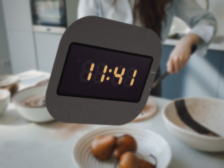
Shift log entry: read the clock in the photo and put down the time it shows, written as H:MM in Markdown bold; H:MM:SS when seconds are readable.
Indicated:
**11:41**
